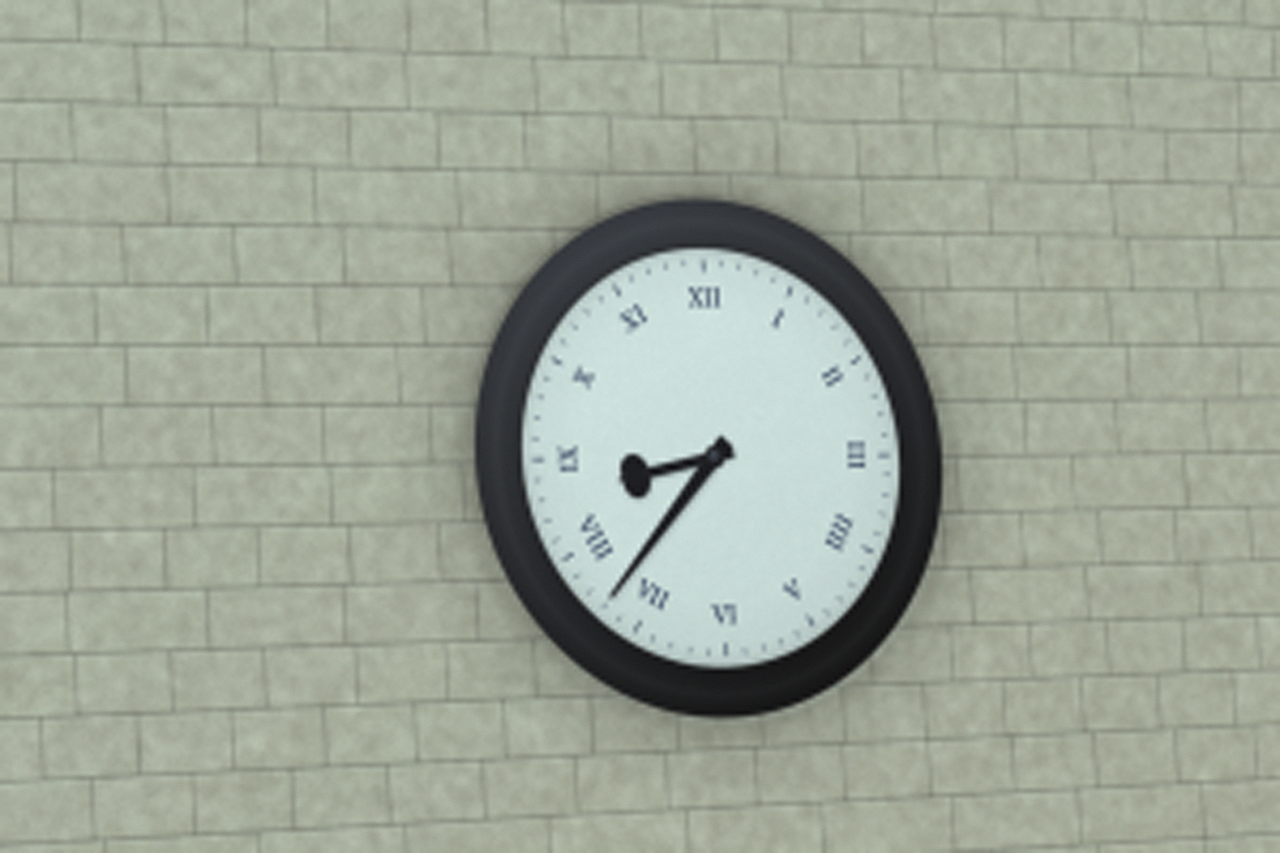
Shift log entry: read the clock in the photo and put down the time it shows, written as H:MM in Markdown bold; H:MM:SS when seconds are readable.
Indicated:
**8:37**
